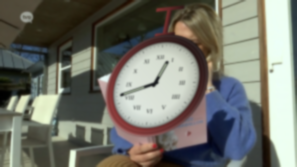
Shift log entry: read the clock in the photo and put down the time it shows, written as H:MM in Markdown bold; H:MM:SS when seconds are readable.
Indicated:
**12:42**
